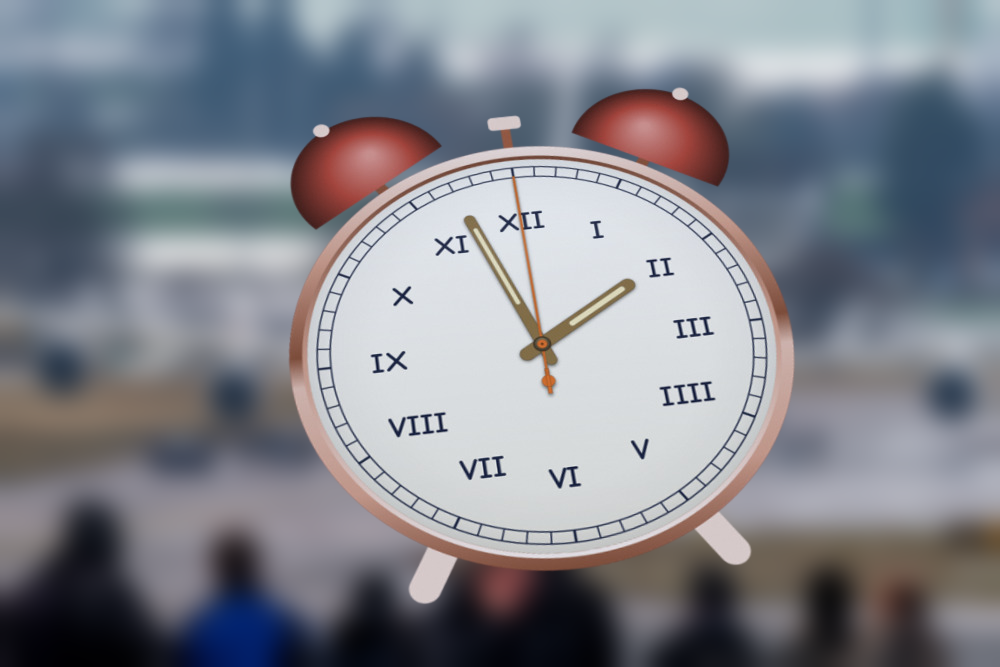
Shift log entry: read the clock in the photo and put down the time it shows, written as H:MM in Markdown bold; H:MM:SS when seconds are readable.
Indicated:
**1:57:00**
